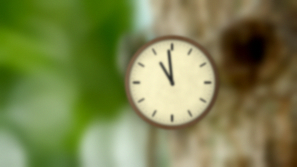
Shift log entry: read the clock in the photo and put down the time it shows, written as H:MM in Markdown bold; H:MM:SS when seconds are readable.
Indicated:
**10:59**
